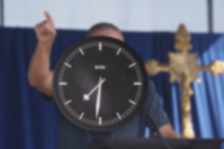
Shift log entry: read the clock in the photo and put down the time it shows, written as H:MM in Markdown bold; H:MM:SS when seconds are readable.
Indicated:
**7:31**
